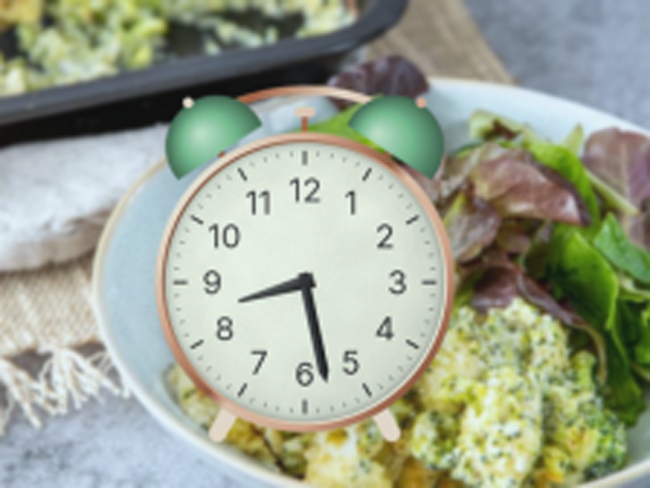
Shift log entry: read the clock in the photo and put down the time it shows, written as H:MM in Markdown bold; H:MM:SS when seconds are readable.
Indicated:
**8:28**
